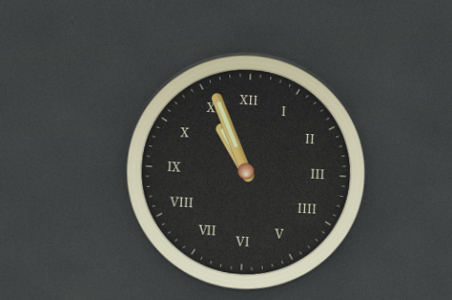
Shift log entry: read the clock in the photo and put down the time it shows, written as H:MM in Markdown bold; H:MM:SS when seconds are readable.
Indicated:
**10:56**
